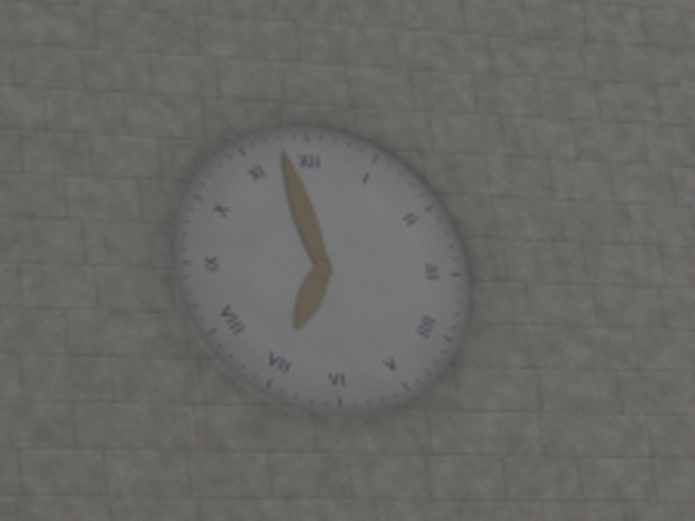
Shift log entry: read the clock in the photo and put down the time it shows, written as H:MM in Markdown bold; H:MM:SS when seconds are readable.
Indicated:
**6:58**
